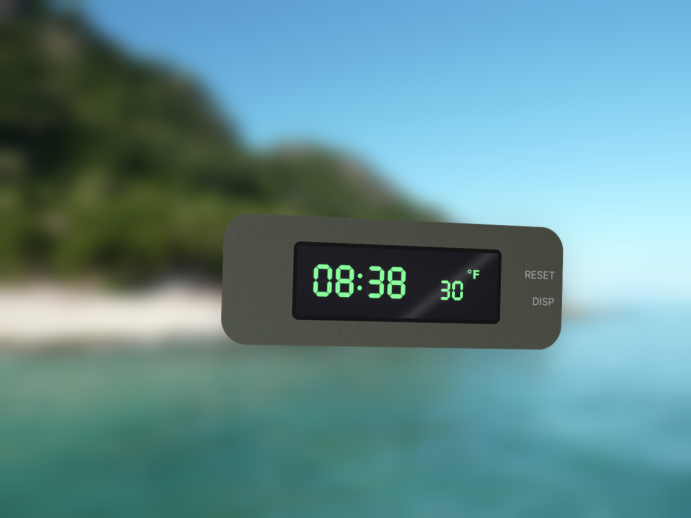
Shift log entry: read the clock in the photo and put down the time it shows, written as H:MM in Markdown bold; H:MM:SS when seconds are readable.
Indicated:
**8:38**
